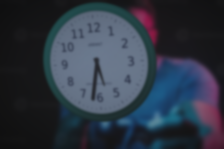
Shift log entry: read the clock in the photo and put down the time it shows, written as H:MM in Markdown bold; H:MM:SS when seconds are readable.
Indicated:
**5:32**
